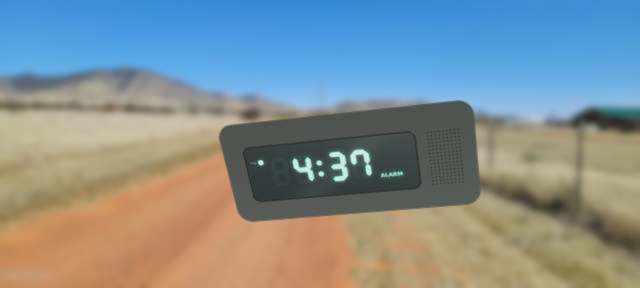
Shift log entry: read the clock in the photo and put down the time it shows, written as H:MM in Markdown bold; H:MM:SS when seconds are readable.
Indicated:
**4:37**
